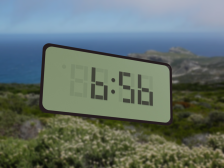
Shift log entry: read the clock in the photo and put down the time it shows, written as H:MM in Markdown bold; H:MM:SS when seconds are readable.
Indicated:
**6:56**
